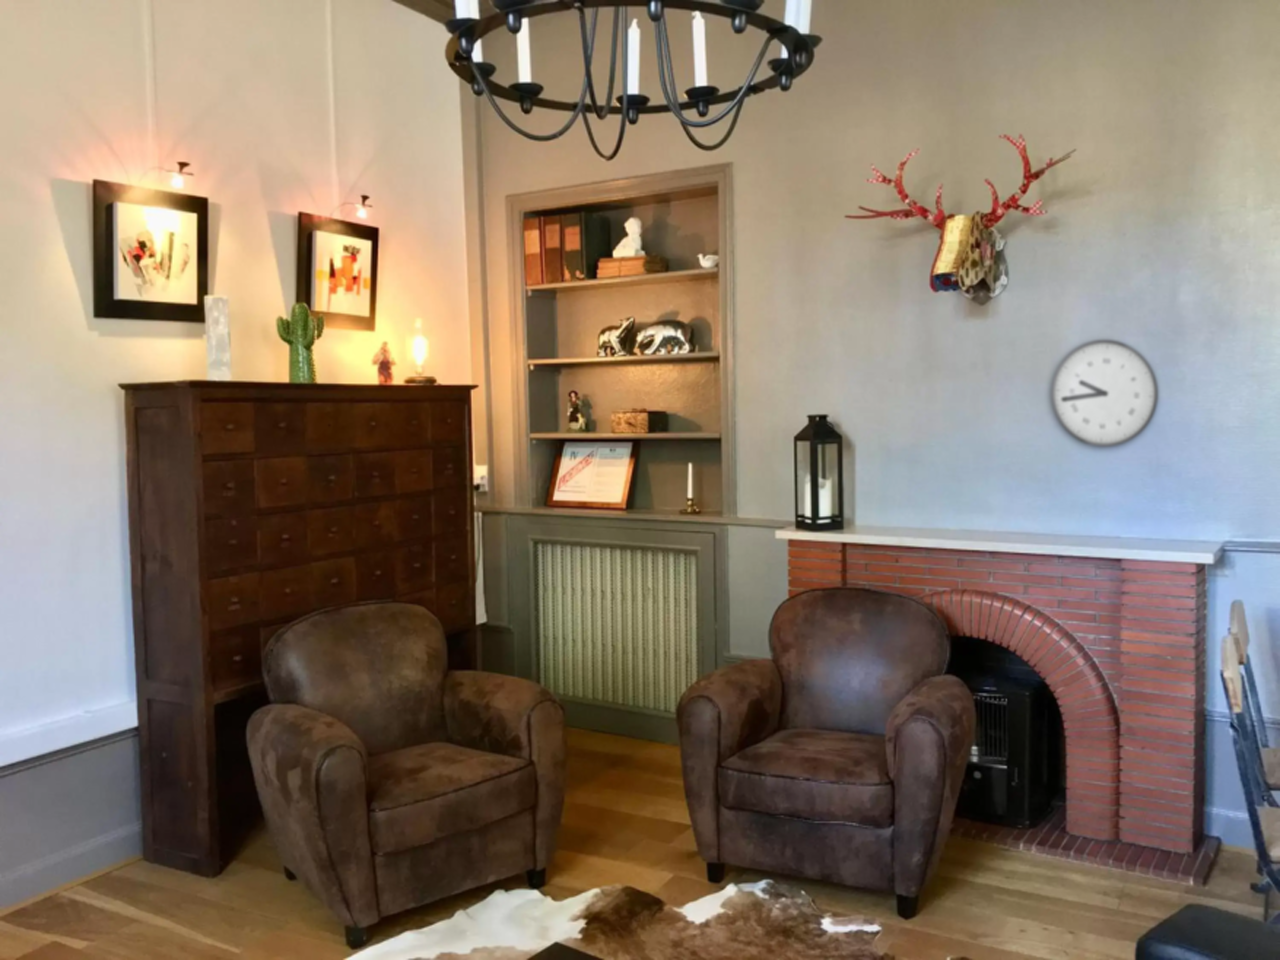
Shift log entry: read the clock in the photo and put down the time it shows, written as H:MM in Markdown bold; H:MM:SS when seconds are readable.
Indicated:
**9:43**
